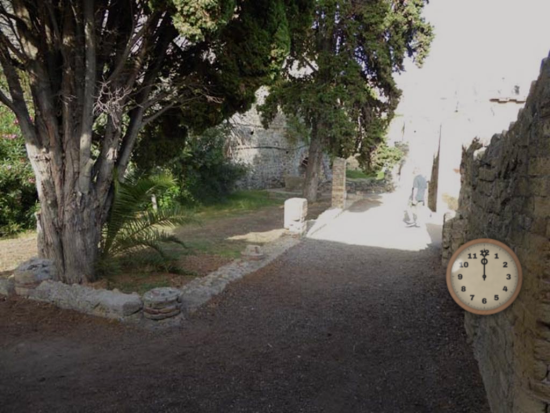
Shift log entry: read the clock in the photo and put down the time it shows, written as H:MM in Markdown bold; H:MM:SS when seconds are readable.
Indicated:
**12:00**
